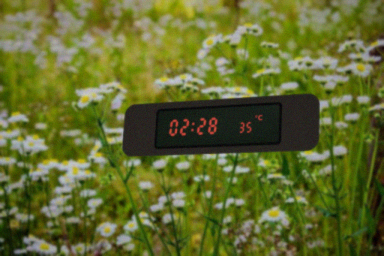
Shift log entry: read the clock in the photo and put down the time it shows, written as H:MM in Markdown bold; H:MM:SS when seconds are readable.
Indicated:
**2:28**
